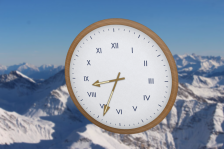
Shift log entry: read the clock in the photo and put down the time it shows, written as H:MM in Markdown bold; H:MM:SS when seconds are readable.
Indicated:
**8:34**
